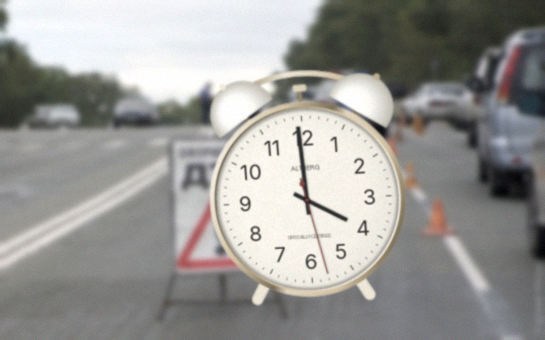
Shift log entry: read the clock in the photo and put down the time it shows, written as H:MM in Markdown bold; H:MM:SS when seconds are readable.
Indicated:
**3:59:28**
